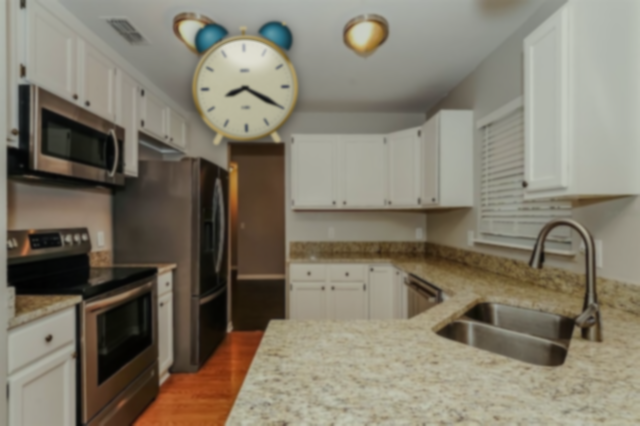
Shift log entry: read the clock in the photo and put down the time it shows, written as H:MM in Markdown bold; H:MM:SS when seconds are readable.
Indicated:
**8:20**
